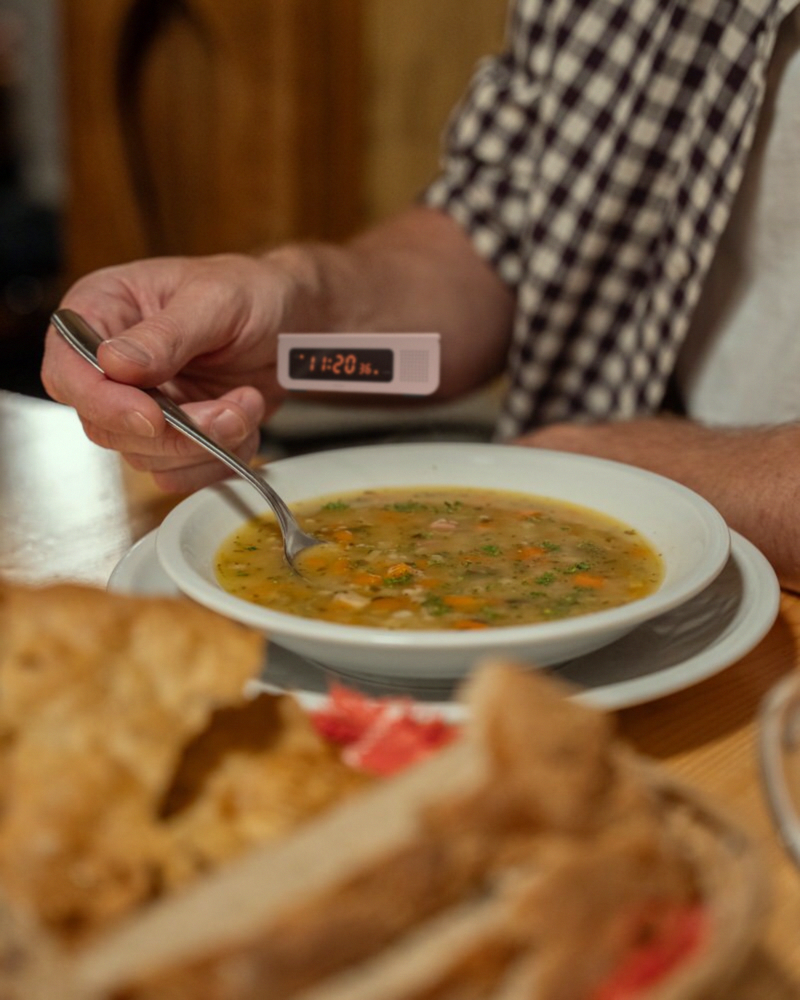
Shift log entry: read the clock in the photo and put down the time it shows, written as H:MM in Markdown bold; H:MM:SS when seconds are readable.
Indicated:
**11:20**
